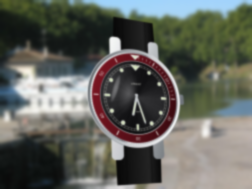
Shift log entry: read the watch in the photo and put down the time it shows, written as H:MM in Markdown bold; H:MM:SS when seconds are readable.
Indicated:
**6:27**
